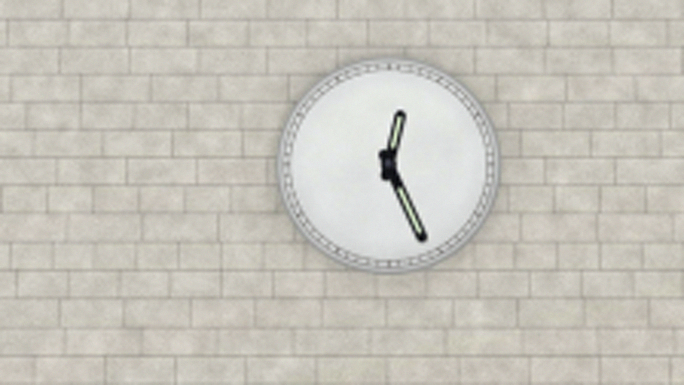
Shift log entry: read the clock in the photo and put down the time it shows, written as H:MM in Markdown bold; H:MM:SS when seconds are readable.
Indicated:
**12:26**
